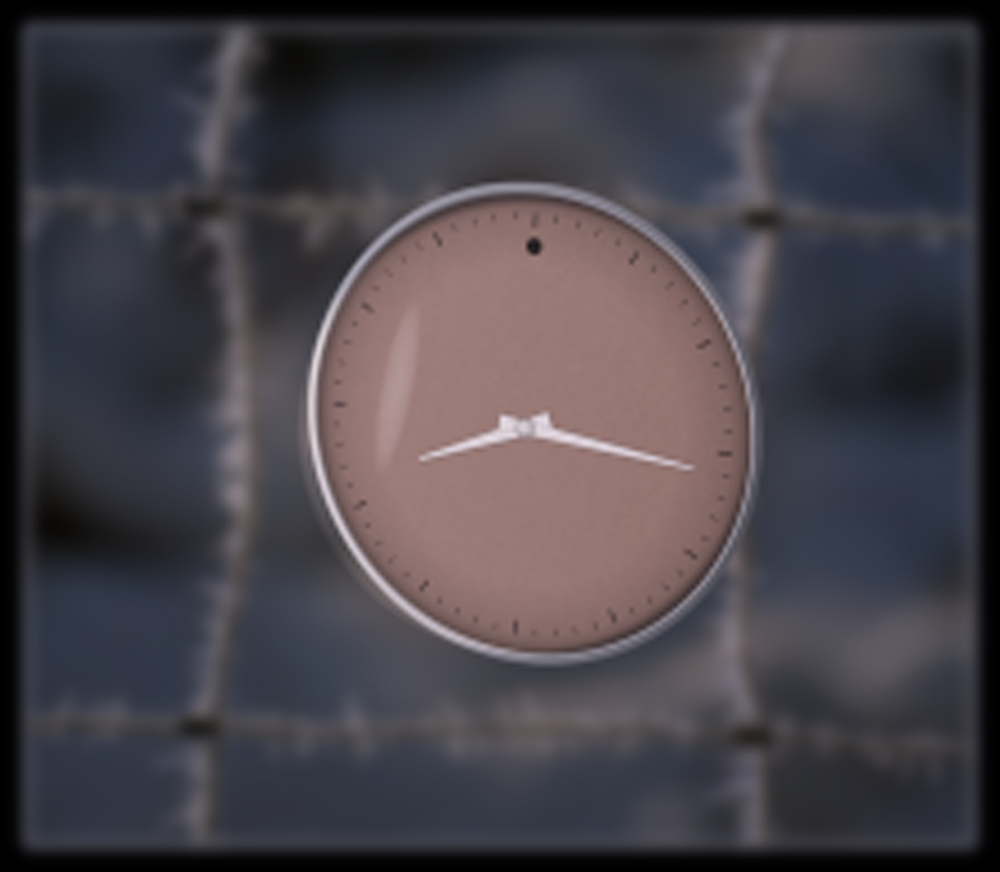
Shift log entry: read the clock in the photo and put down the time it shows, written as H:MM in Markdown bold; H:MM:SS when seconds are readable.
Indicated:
**8:16**
